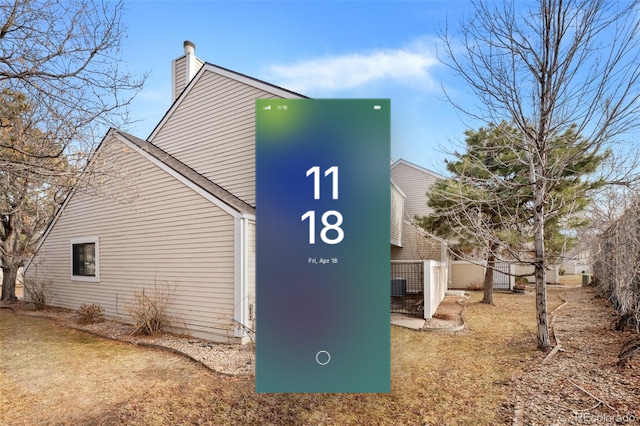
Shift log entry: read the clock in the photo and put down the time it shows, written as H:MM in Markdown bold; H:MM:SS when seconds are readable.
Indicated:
**11:18**
